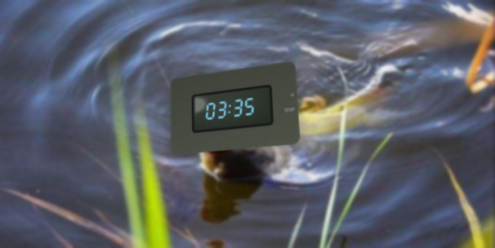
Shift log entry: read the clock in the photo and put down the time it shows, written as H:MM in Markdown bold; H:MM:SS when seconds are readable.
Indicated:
**3:35**
